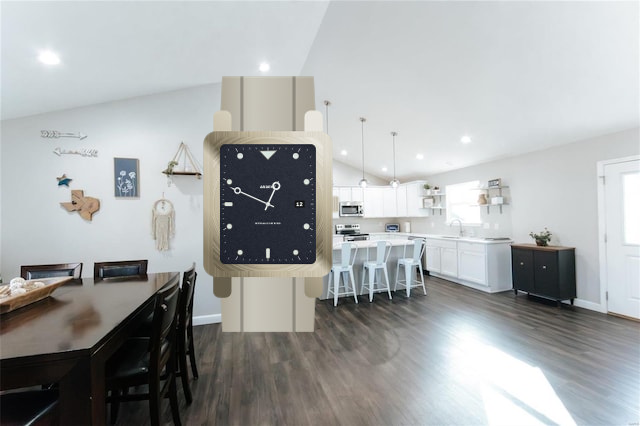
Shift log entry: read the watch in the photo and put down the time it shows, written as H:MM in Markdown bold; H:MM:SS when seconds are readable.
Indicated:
**12:49**
